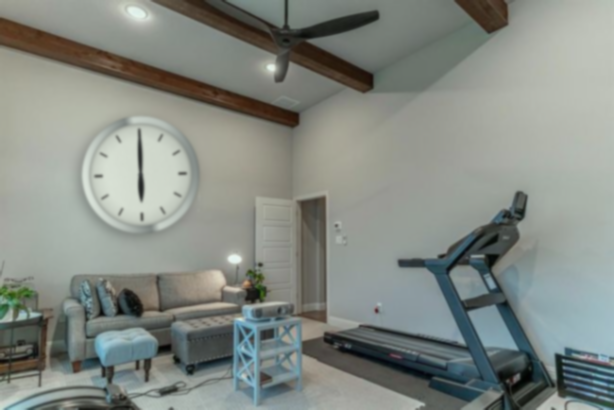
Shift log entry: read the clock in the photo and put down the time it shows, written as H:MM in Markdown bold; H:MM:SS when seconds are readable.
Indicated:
**6:00**
